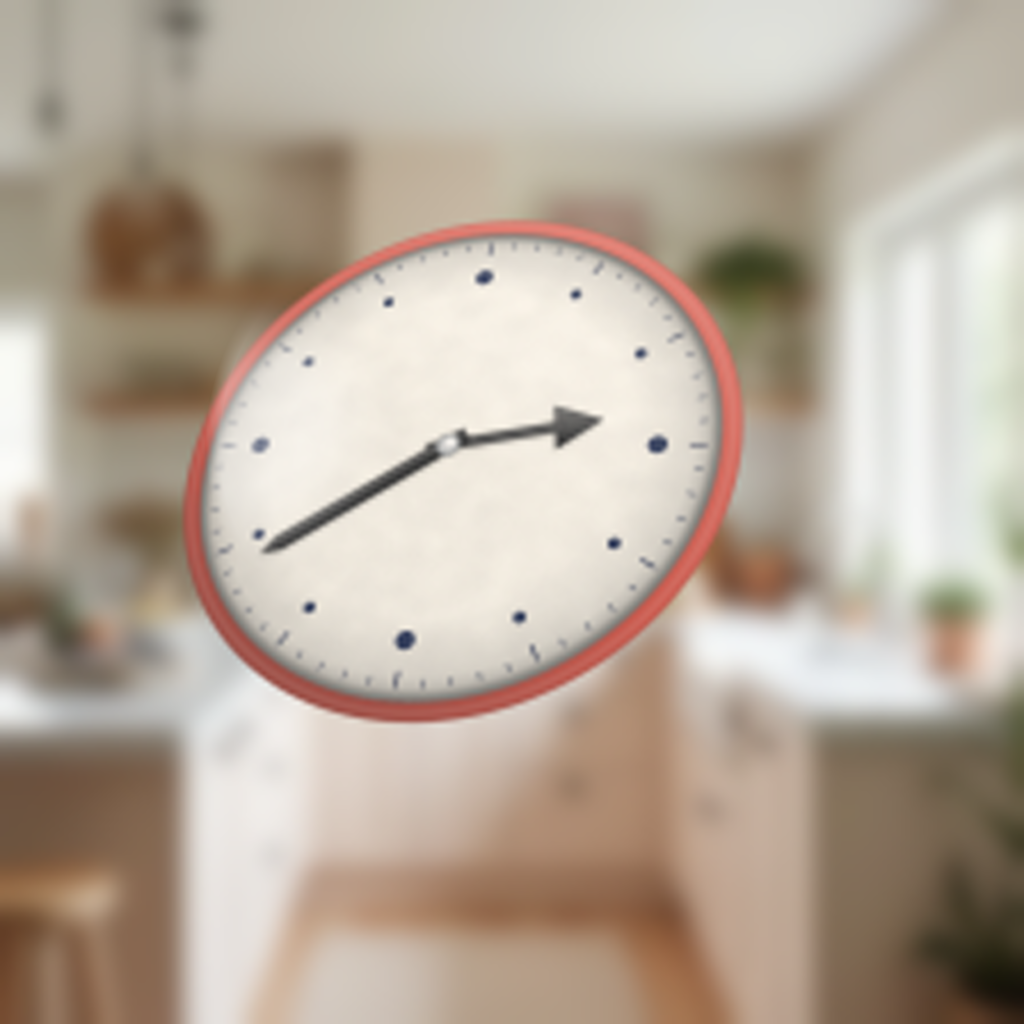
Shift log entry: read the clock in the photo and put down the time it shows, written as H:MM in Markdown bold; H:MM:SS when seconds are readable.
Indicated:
**2:39**
